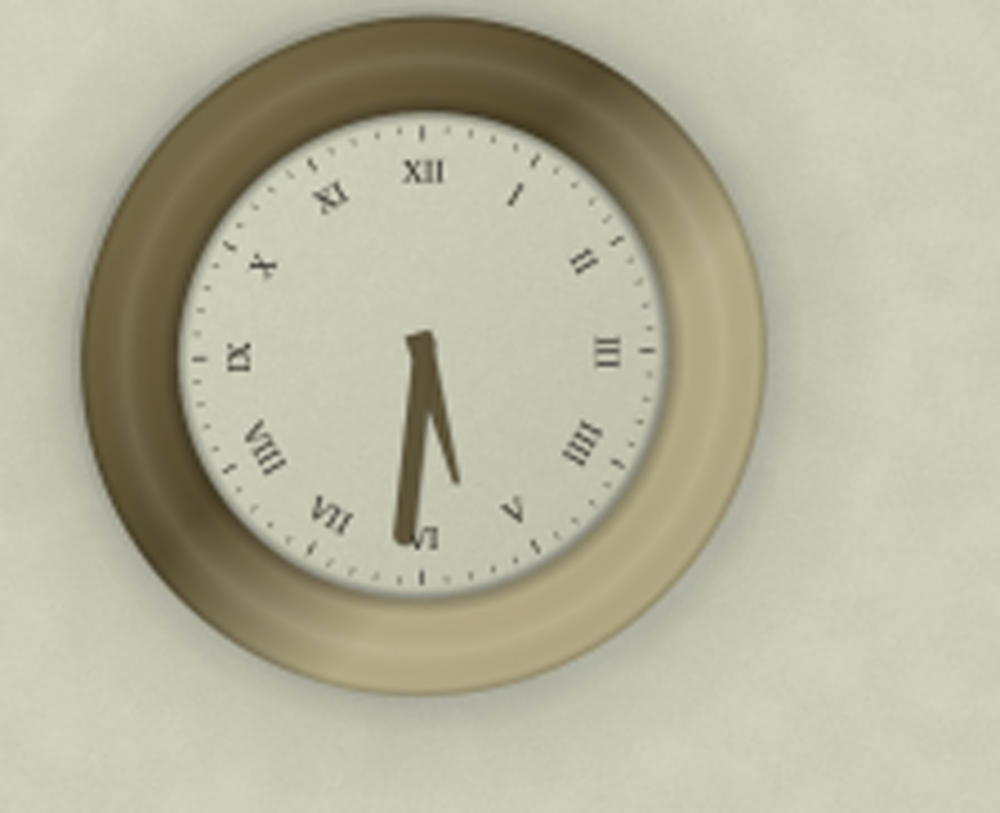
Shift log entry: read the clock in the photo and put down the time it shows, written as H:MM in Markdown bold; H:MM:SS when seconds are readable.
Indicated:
**5:31**
